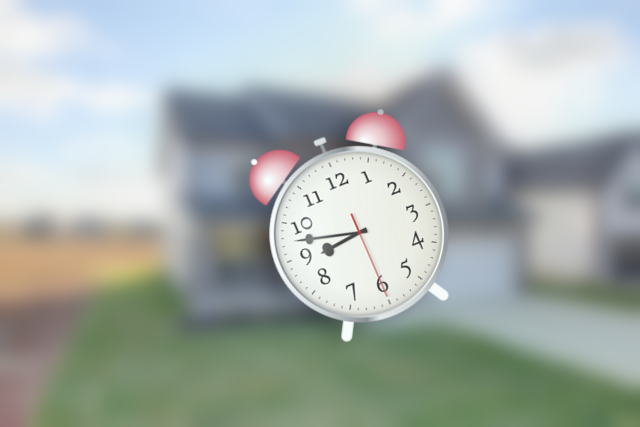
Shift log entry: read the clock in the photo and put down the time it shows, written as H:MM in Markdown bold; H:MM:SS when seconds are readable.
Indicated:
**8:47:30**
